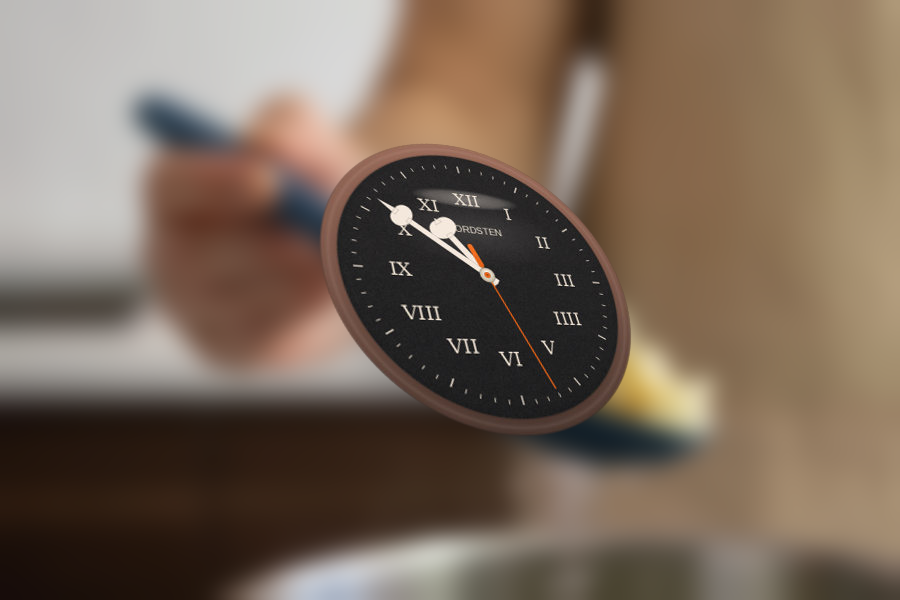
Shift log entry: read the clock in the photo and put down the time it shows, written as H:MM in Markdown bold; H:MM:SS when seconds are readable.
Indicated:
**10:51:27**
